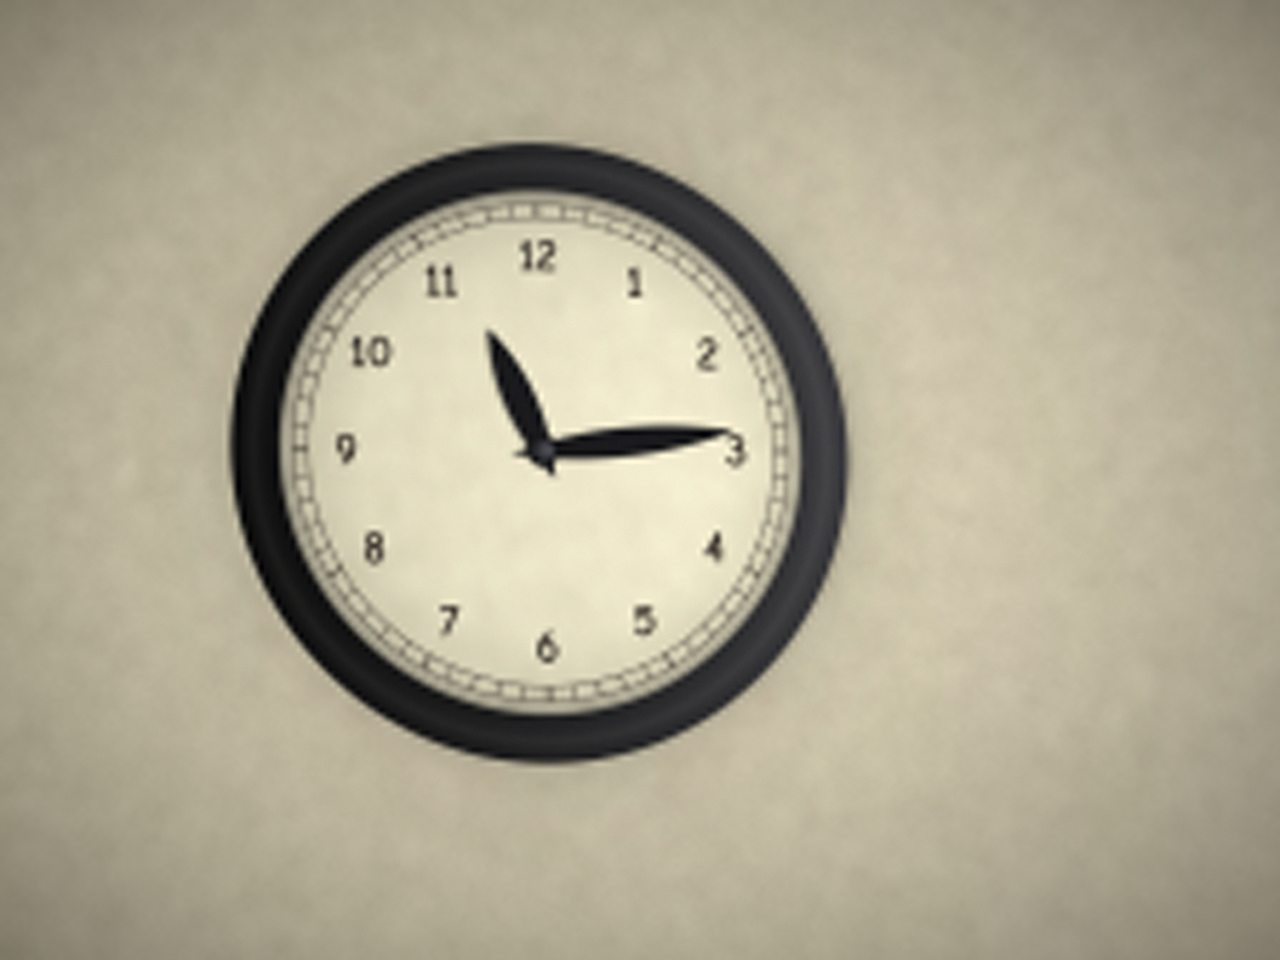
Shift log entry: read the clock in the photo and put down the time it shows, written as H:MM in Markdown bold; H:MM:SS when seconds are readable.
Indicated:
**11:14**
